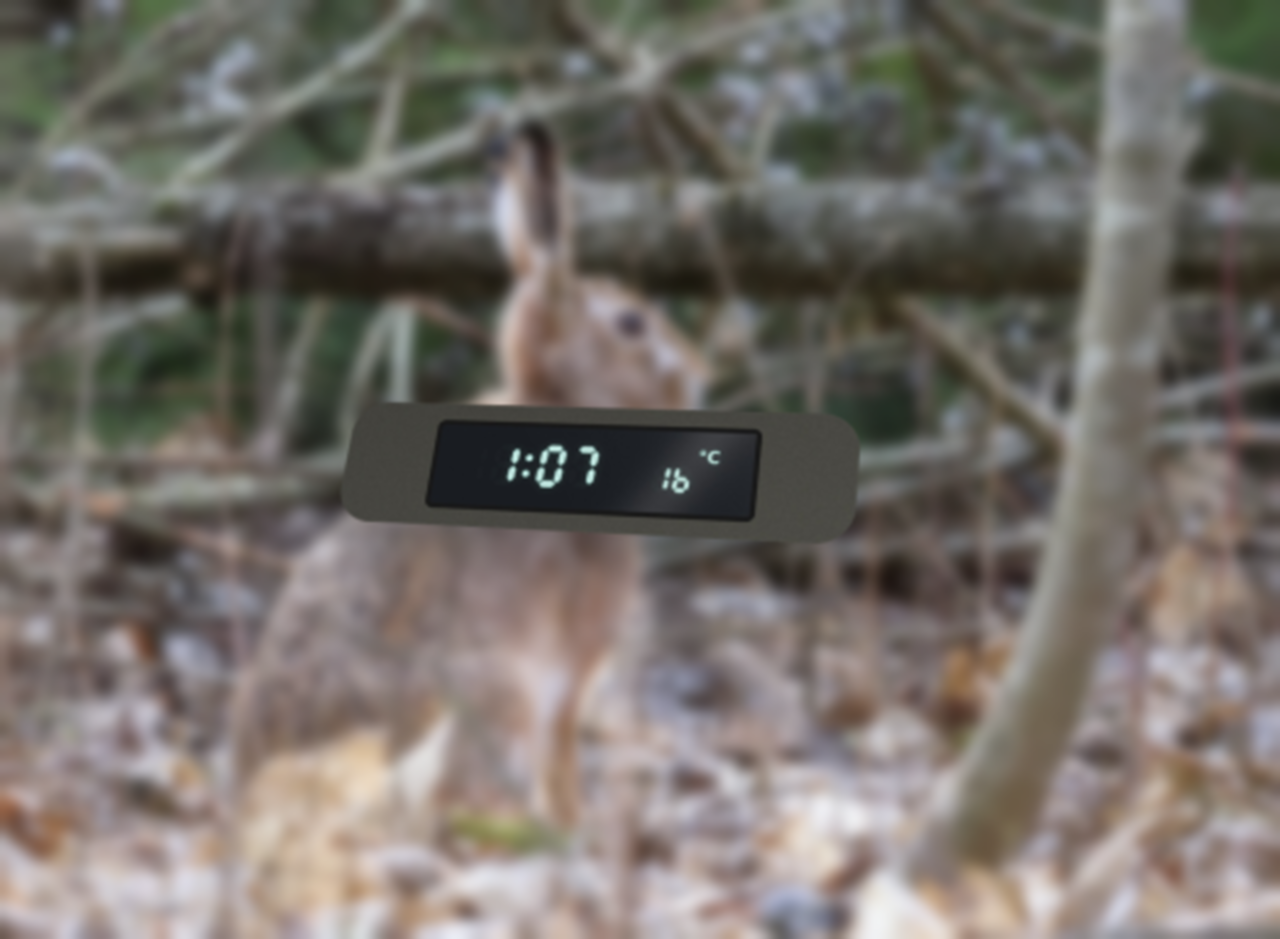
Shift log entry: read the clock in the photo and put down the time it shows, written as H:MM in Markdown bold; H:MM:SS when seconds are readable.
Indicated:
**1:07**
